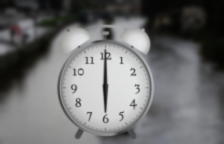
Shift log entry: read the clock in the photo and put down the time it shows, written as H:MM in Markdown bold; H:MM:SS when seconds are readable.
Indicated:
**6:00**
